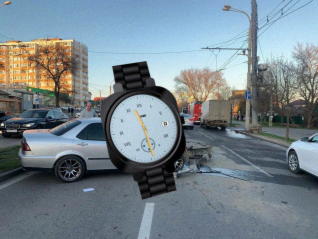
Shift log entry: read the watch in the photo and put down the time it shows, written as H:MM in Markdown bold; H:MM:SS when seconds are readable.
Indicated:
**11:29**
